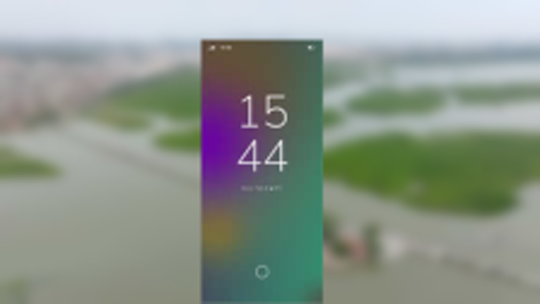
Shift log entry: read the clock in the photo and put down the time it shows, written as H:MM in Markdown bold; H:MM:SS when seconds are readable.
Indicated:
**15:44**
